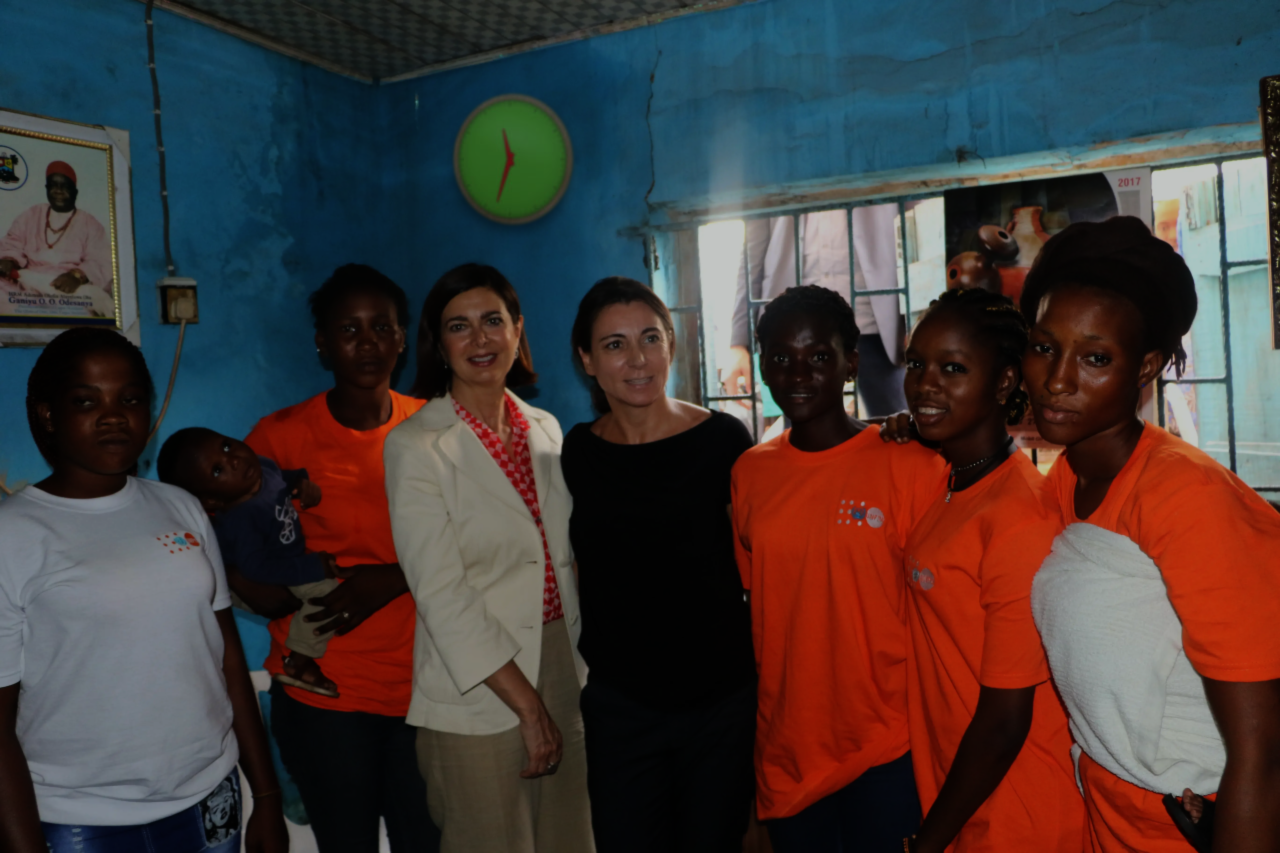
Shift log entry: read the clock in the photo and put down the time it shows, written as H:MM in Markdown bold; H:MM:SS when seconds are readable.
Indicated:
**11:33**
